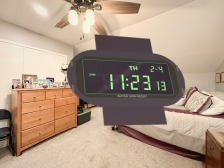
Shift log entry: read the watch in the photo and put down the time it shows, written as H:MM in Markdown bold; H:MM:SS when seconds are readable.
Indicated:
**11:23:13**
